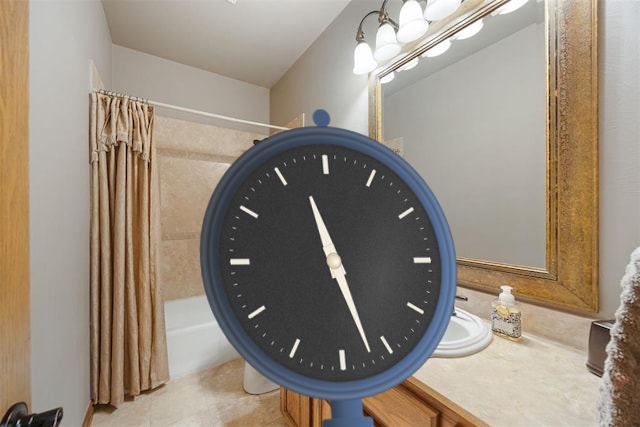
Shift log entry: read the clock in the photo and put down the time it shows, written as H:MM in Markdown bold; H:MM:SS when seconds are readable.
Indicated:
**11:27**
